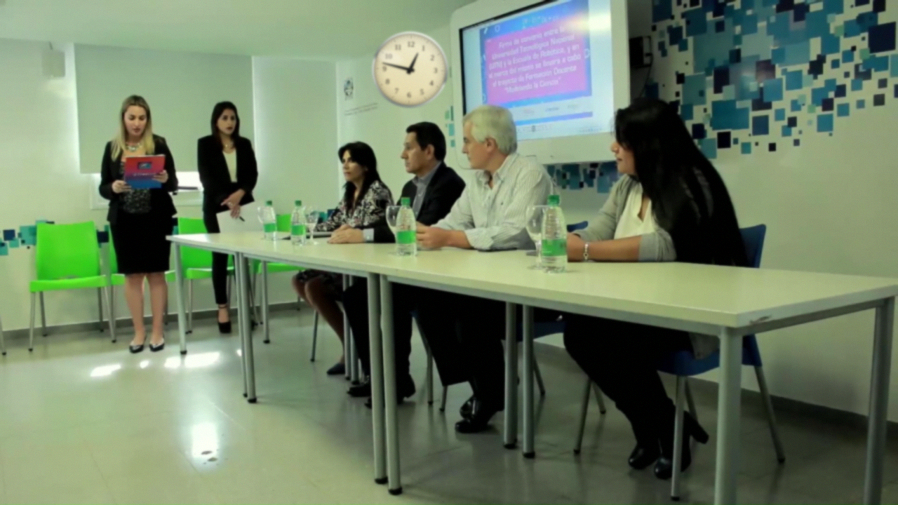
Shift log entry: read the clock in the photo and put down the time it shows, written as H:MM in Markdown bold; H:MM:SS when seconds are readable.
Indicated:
**12:47**
